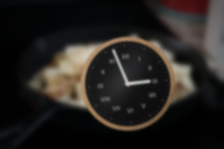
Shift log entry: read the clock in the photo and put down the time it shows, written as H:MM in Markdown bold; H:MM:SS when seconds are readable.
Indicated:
**2:57**
